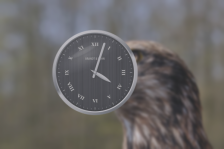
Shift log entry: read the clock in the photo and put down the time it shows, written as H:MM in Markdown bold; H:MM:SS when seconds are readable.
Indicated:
**4:03**
